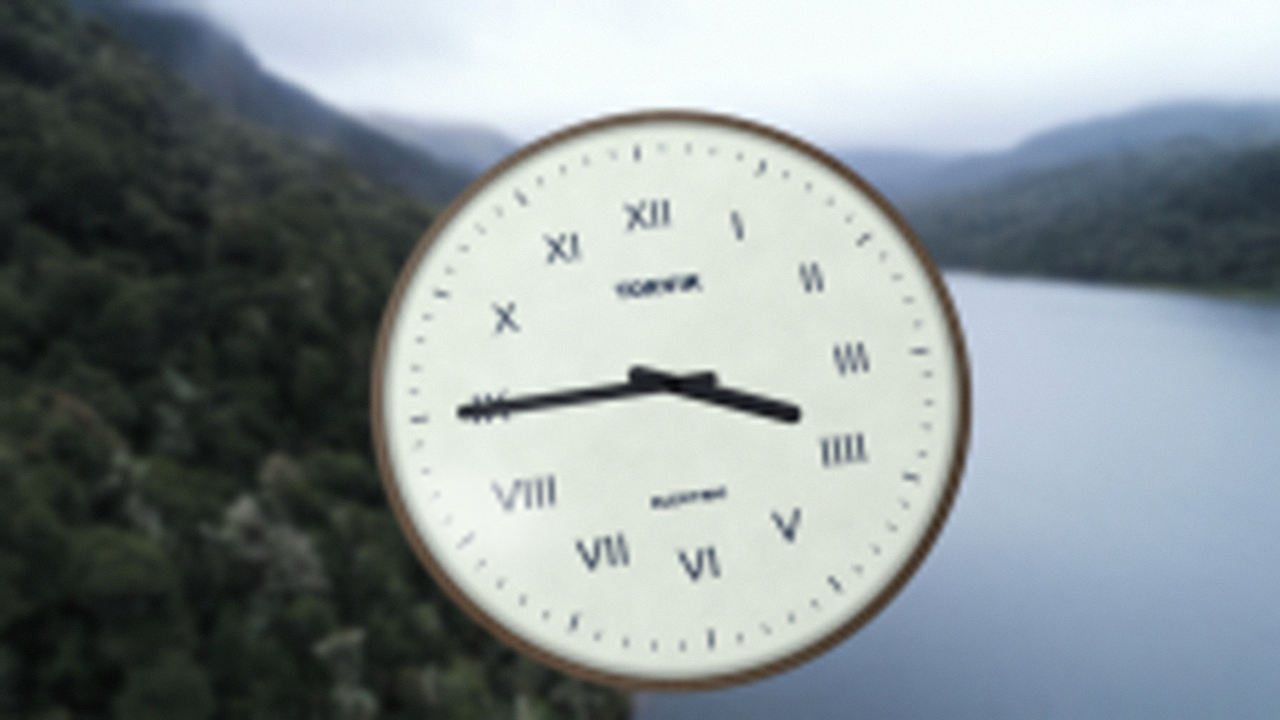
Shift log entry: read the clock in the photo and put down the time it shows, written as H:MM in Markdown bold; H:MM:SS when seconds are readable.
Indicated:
**3:45**
